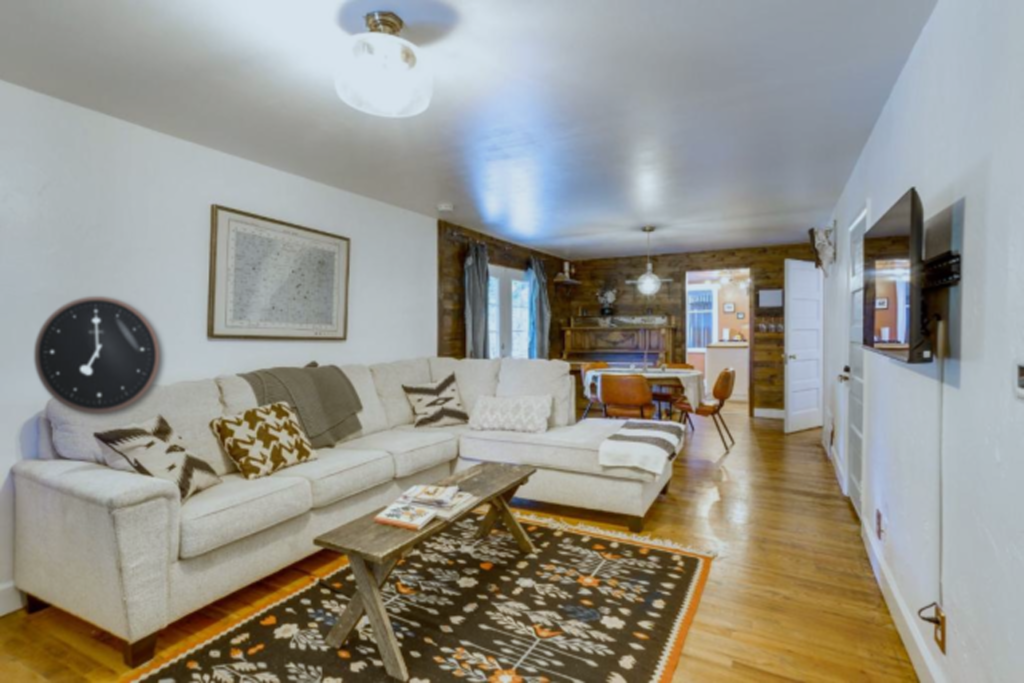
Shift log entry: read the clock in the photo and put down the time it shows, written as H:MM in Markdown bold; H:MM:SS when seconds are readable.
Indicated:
**7:00**
